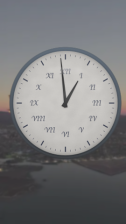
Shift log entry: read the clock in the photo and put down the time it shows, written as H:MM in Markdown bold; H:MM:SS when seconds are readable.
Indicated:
**12:59**
